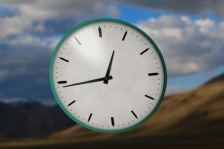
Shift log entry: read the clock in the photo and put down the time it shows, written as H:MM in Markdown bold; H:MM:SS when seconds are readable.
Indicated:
**12:44**
